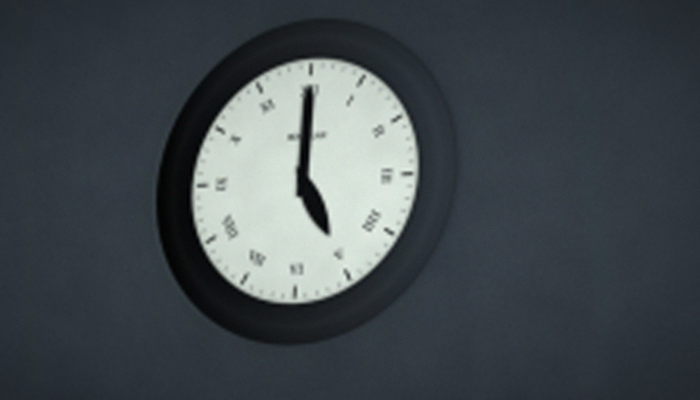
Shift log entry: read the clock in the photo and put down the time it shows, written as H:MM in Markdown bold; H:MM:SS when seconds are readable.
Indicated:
**5:00**
